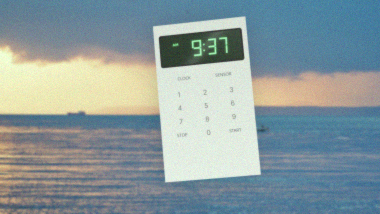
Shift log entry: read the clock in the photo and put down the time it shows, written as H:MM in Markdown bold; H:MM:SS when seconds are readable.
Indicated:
**9:37**
